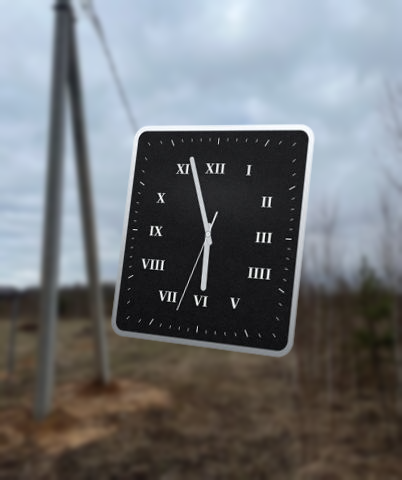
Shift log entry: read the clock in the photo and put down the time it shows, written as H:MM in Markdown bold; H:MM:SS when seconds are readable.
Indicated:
**5:56:33**
